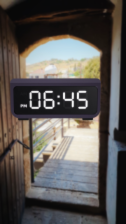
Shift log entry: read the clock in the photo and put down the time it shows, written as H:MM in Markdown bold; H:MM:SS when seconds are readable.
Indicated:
**6:45**
